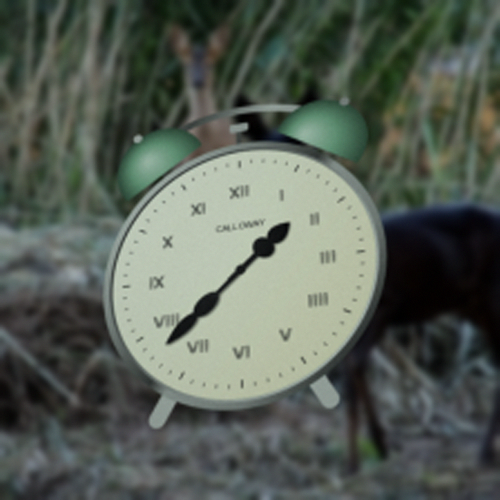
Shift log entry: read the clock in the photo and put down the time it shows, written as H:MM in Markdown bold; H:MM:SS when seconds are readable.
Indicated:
**1:38**
